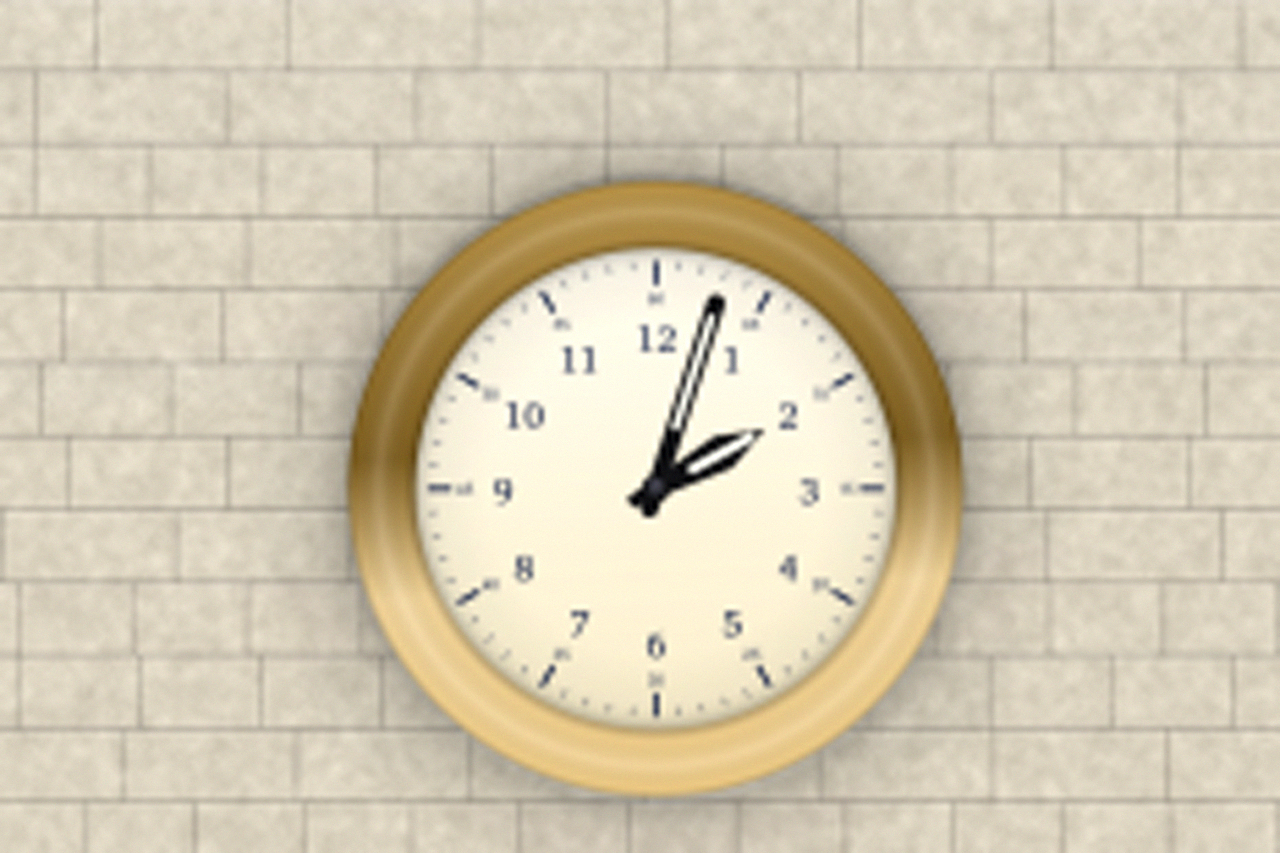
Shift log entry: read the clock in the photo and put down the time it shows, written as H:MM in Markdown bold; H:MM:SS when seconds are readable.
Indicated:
**2:03**
